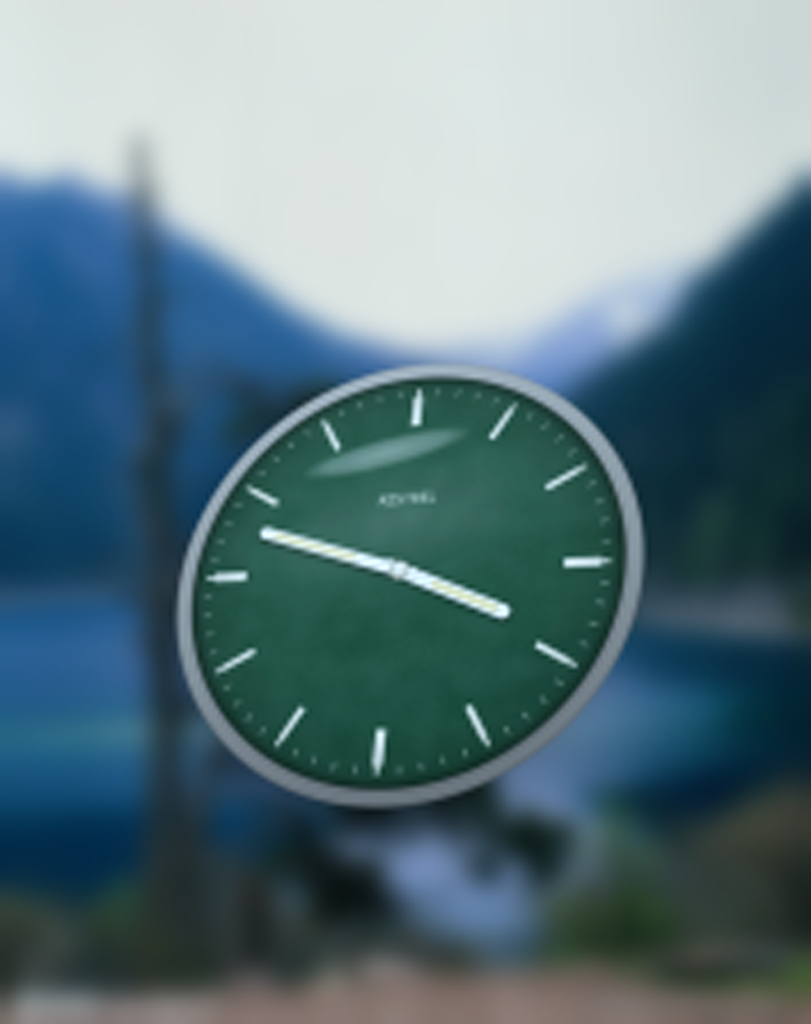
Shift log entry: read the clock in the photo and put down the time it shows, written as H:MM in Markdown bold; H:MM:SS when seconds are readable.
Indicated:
**3:48**
